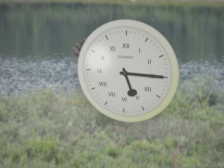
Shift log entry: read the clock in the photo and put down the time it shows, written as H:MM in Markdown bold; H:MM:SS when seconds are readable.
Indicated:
**5:15**
